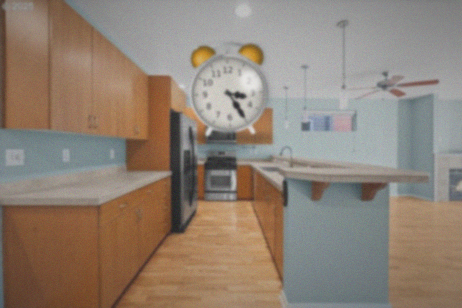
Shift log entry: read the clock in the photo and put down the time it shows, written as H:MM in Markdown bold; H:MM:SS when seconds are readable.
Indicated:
**3:25**
